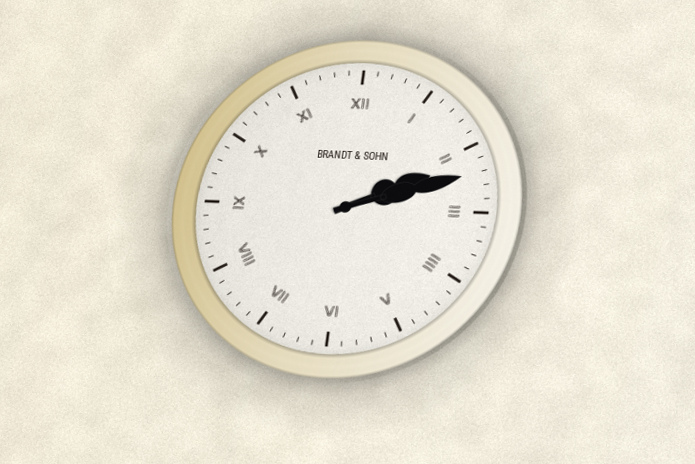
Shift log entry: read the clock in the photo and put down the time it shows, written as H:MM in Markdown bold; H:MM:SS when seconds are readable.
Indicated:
**2:12**
